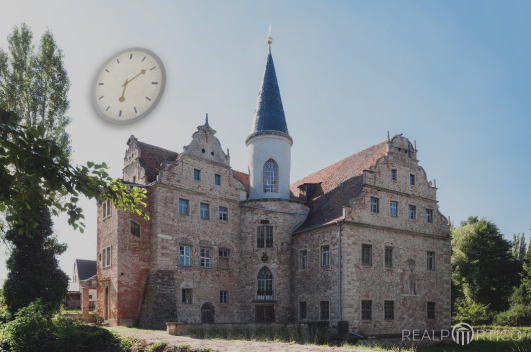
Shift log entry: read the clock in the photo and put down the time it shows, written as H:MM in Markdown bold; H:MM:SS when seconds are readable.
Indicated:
**6:09**
